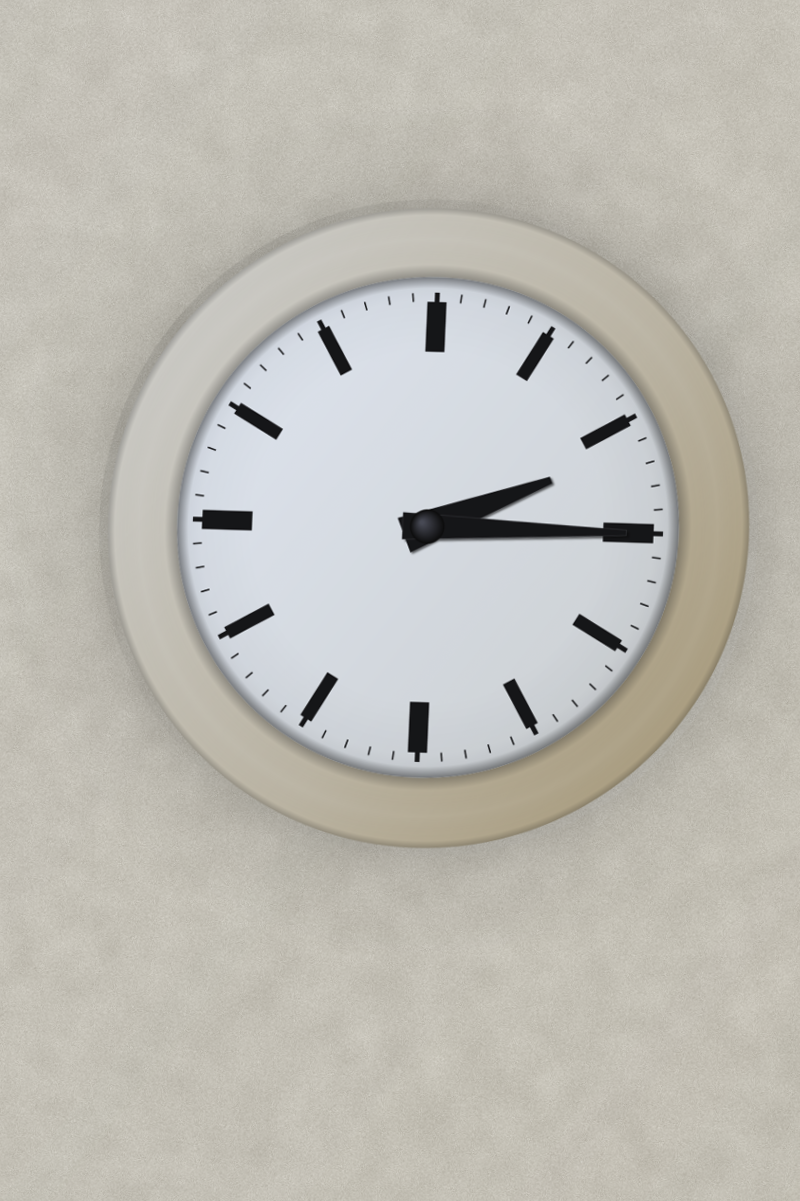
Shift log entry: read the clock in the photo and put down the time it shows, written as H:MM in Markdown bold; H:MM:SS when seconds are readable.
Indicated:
**2:15**
